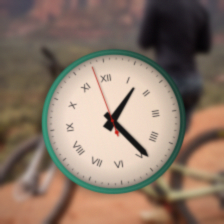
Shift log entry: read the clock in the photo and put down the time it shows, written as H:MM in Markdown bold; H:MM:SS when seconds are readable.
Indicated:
**1:23:58**
